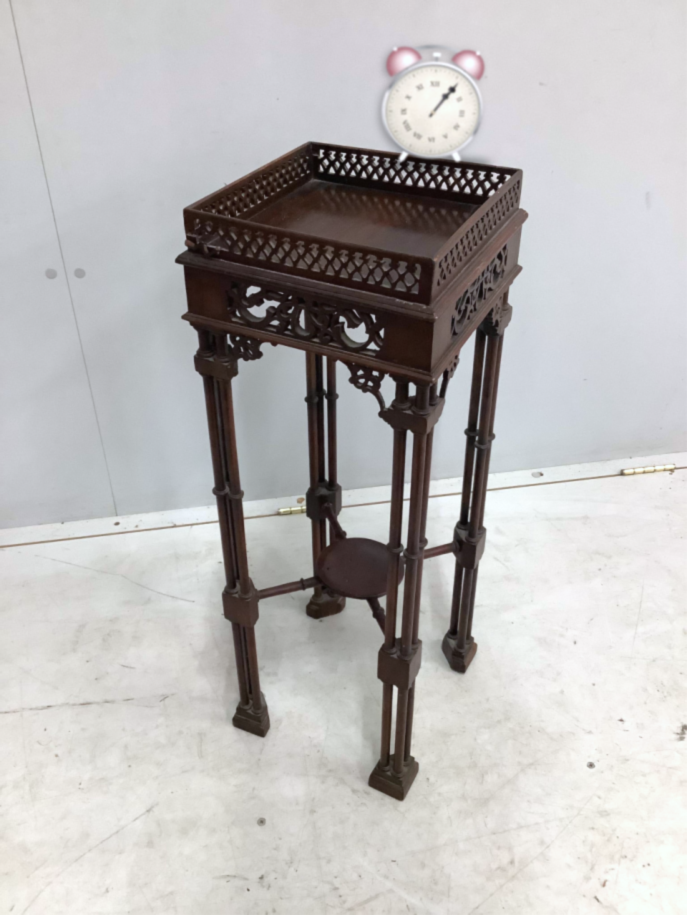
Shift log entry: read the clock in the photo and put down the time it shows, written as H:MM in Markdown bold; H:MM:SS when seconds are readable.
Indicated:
**1:06**
